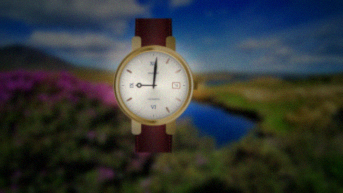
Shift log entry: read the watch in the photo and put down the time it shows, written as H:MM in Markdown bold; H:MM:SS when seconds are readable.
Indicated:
**9:01**
